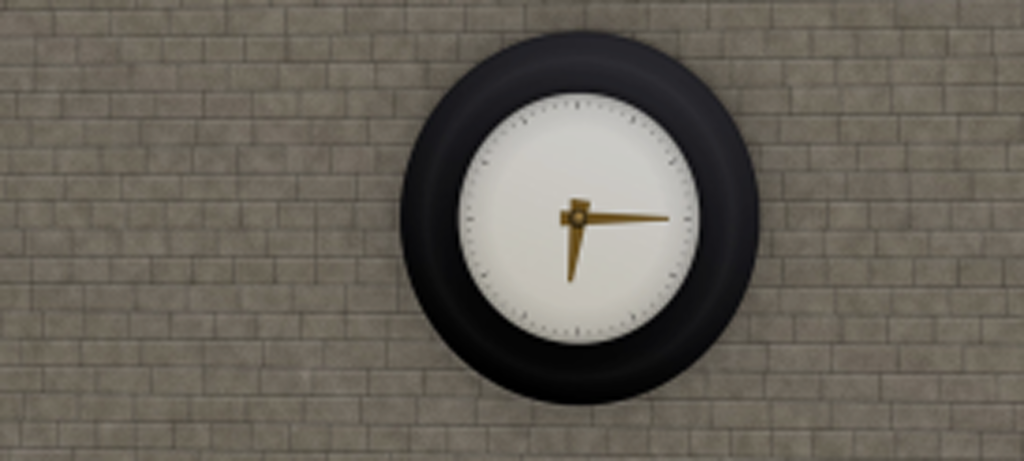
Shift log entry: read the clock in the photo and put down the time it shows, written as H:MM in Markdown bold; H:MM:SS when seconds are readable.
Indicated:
**6:15**
